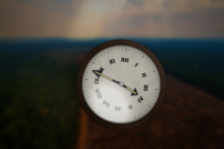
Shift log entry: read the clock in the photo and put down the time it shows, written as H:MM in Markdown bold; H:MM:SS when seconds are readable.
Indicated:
**3:48**
